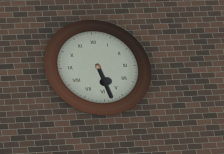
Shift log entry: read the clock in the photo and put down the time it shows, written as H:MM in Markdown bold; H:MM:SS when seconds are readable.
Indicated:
**5:28**
